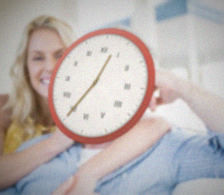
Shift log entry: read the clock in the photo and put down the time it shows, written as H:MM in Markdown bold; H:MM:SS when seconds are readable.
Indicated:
**12:35**
